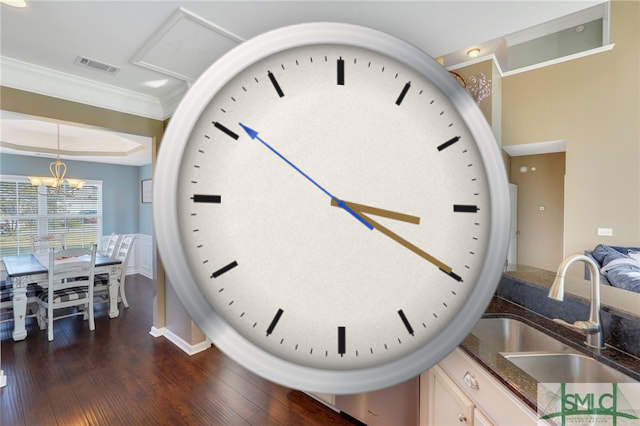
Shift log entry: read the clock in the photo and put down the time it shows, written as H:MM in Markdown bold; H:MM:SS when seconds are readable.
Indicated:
**3:19:51**
